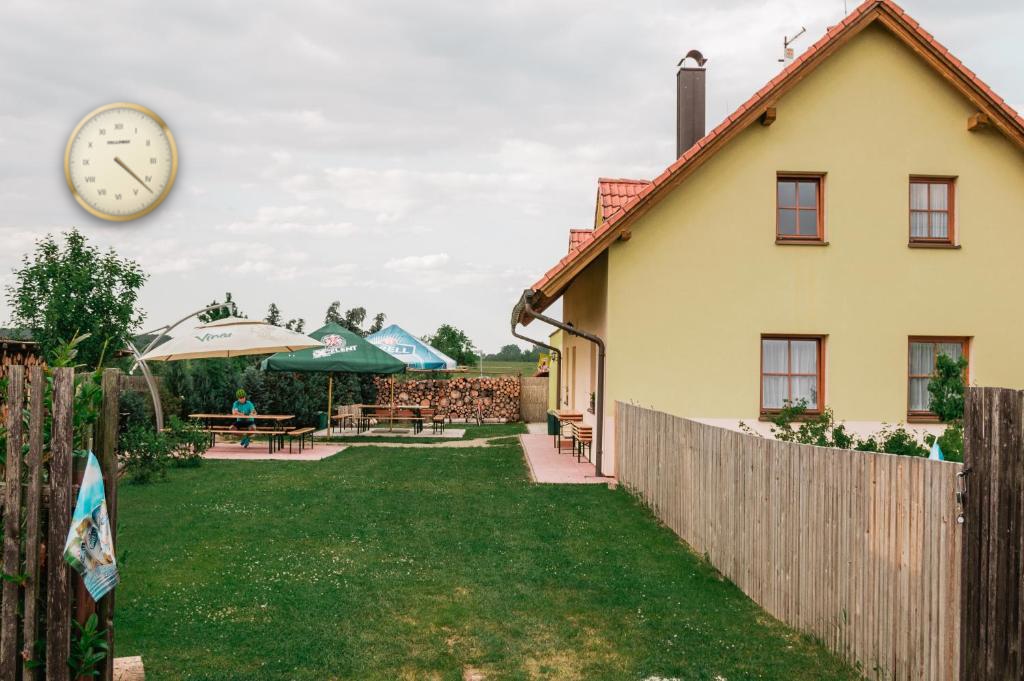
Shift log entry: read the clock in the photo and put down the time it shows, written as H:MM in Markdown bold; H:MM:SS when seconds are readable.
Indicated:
**4:22**
